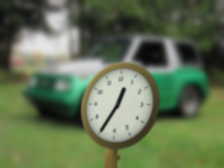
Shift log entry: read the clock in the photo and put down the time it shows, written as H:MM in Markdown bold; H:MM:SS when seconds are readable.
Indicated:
**12:35**
